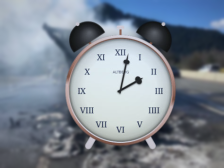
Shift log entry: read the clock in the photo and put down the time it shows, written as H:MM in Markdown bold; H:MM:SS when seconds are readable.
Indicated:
**2:02**
